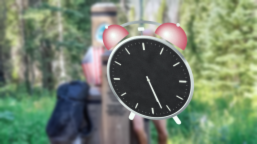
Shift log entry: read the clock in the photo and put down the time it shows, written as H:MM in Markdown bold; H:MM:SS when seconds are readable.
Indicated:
**5:27**
